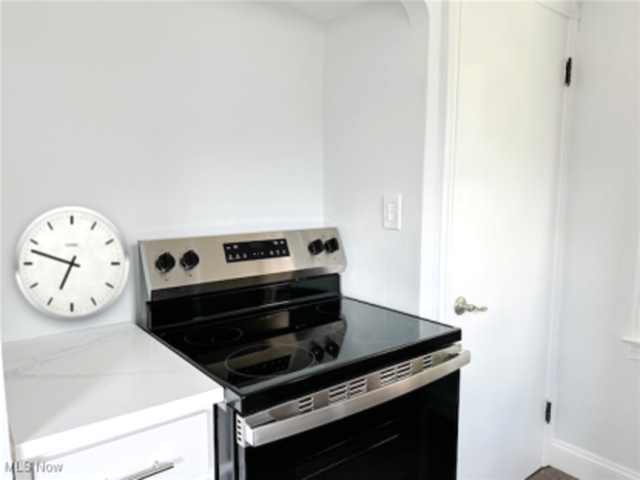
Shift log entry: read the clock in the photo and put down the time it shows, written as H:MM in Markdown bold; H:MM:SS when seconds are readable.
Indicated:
**6:48**
